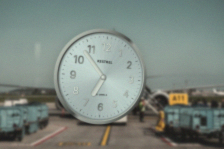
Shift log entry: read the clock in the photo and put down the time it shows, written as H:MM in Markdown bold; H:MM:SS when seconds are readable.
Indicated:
**6:53**
